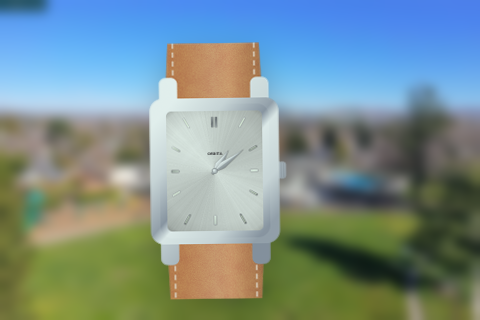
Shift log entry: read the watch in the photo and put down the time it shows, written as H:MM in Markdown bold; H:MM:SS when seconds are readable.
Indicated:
**1:09**
